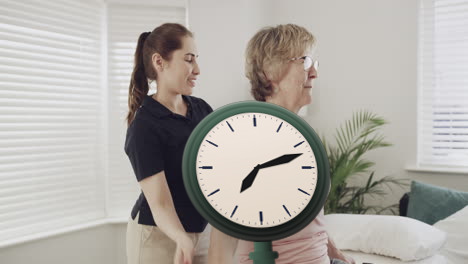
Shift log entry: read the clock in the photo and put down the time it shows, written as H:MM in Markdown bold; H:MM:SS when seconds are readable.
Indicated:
**7:12**
